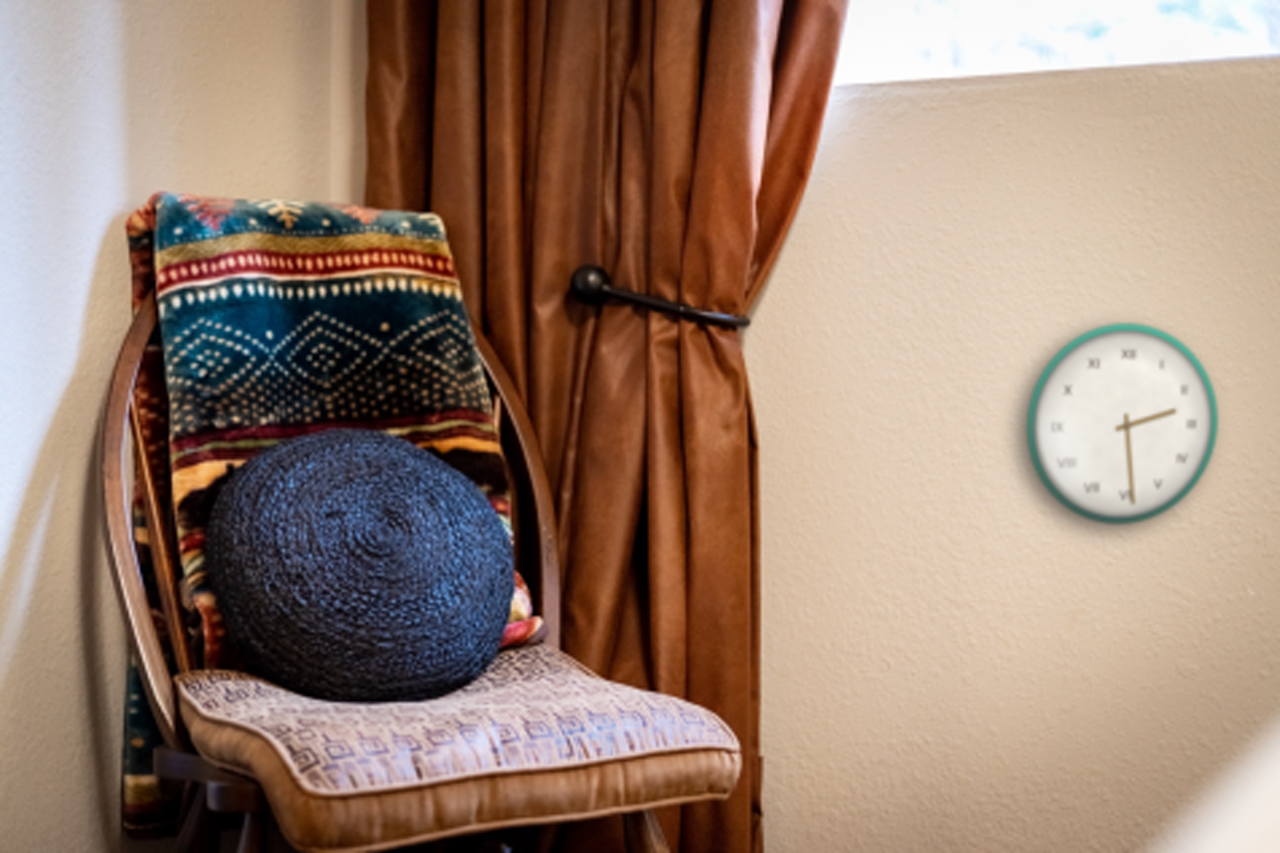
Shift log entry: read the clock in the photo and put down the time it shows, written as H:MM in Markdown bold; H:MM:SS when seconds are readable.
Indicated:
**2:29**
